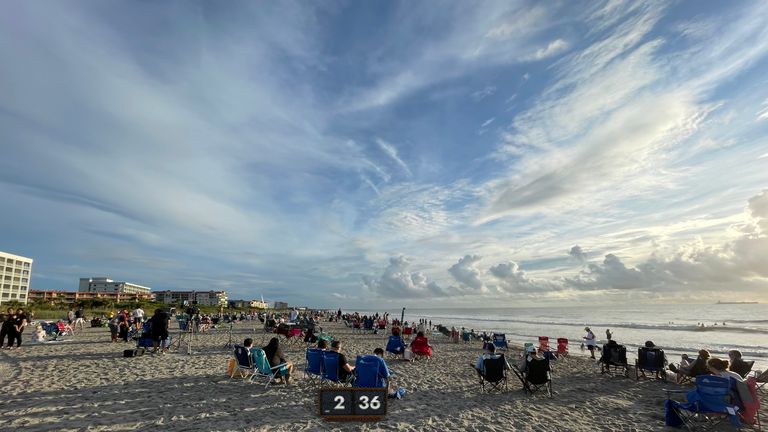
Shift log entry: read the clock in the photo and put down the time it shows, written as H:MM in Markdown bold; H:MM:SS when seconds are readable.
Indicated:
**2:36**
